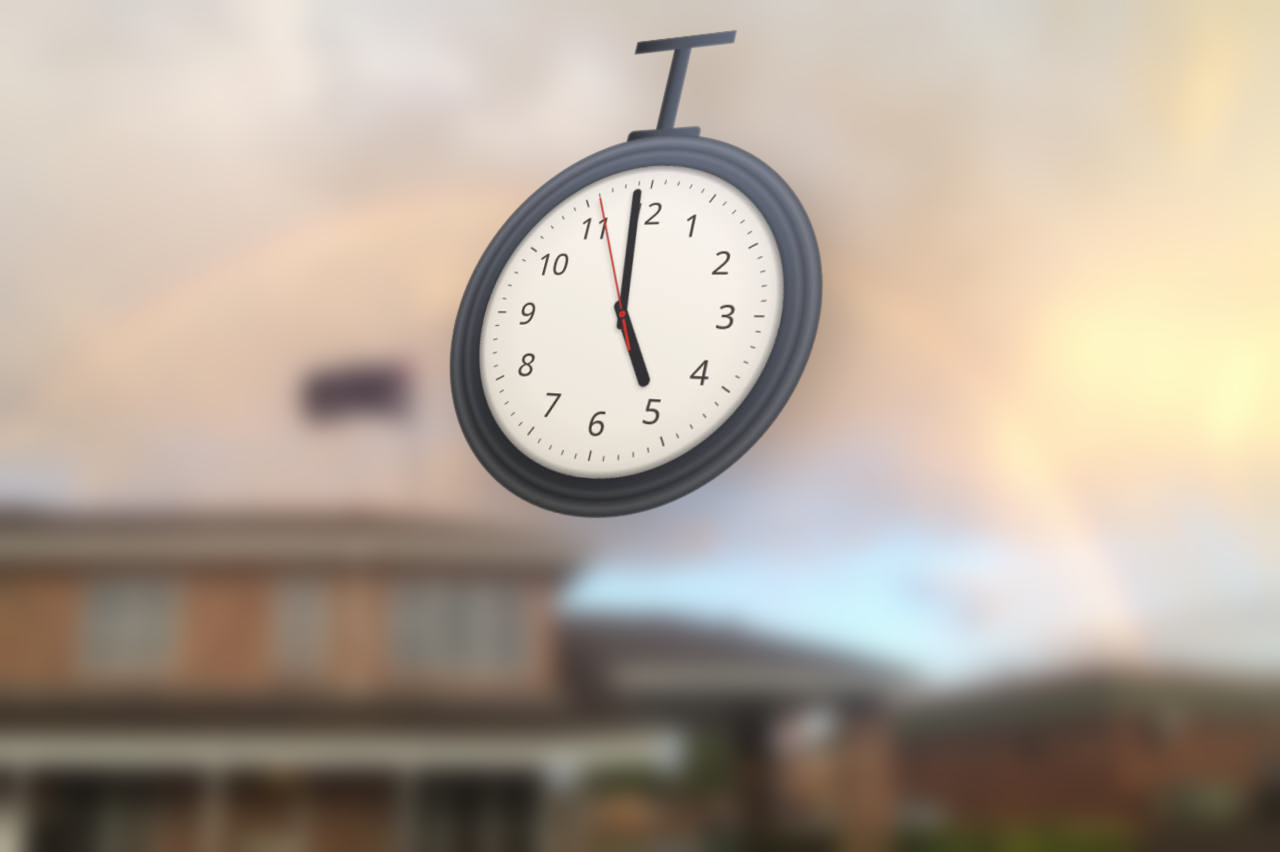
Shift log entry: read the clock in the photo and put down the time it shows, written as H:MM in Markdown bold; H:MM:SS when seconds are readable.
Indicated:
**4:58:56**
